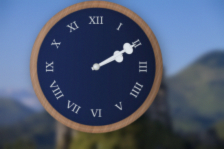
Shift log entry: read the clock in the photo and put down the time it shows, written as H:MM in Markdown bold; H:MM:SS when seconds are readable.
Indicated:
**2:10**
